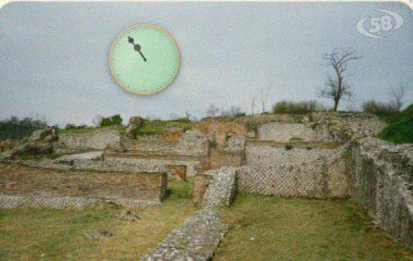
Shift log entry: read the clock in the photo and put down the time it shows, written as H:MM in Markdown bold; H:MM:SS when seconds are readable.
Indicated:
**10:54**
